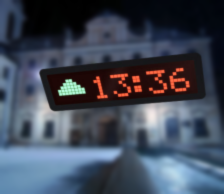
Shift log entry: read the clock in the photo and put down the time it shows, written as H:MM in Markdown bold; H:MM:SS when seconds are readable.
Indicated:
**13:36**
